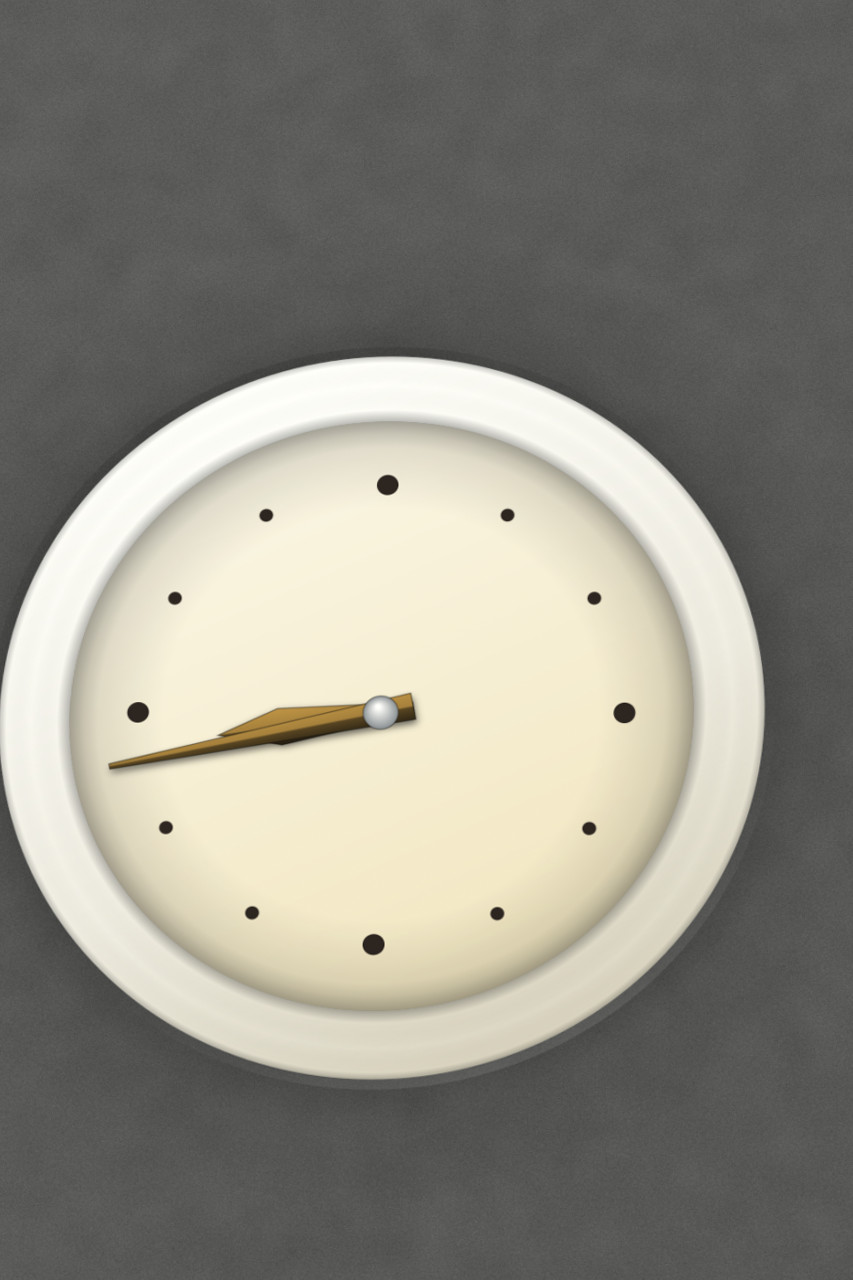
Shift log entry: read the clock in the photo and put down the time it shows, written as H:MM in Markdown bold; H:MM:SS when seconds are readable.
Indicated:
**8:43**
